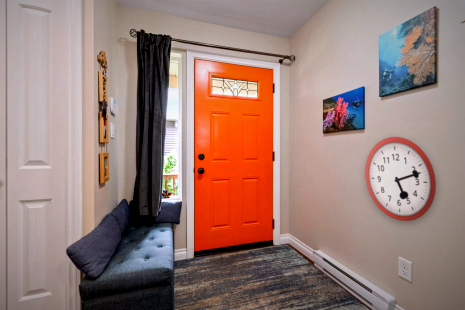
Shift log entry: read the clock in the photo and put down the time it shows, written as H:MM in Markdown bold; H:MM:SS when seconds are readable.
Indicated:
**5:12**
